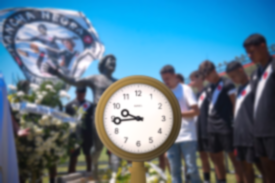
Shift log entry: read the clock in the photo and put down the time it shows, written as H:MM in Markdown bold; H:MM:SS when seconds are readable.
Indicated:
**9:44**
